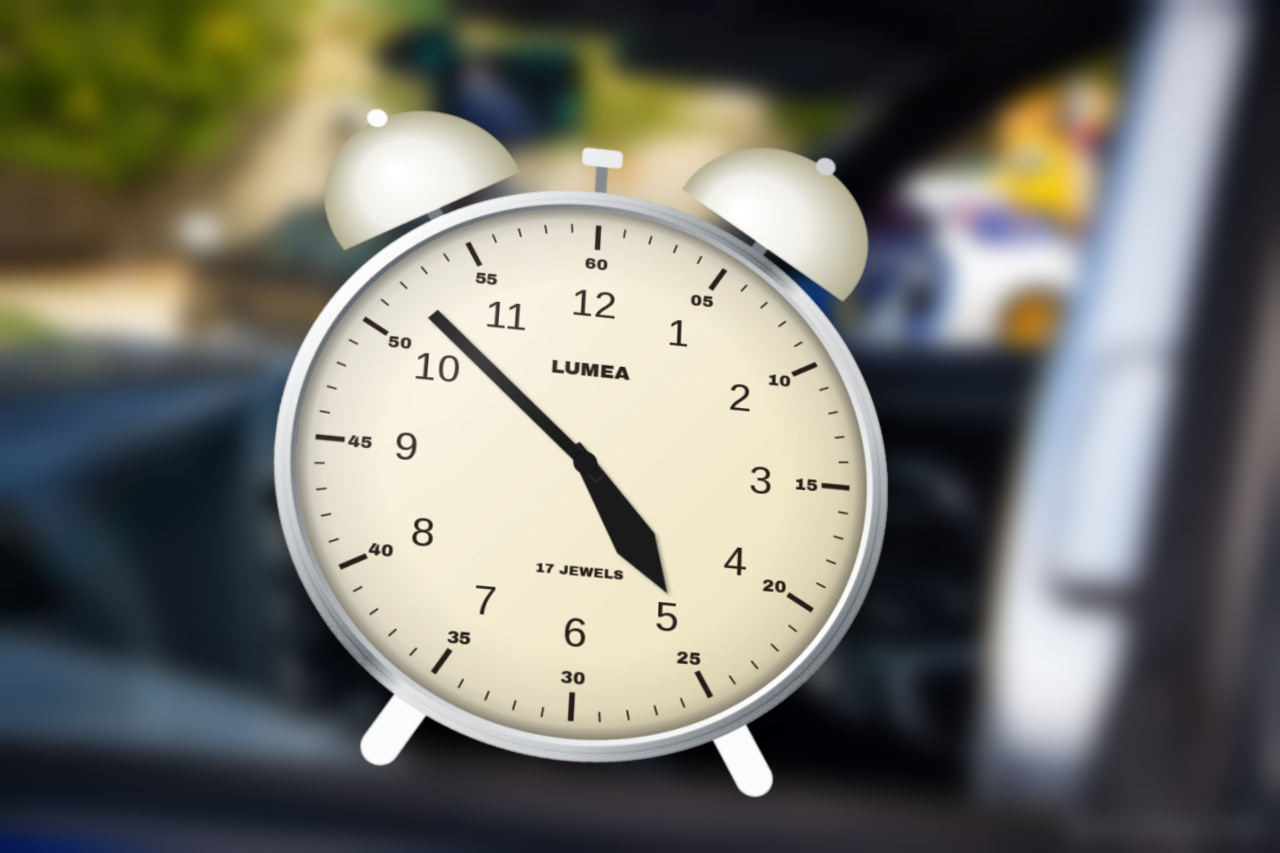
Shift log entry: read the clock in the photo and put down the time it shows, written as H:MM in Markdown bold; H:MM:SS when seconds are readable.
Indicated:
**4:52**
